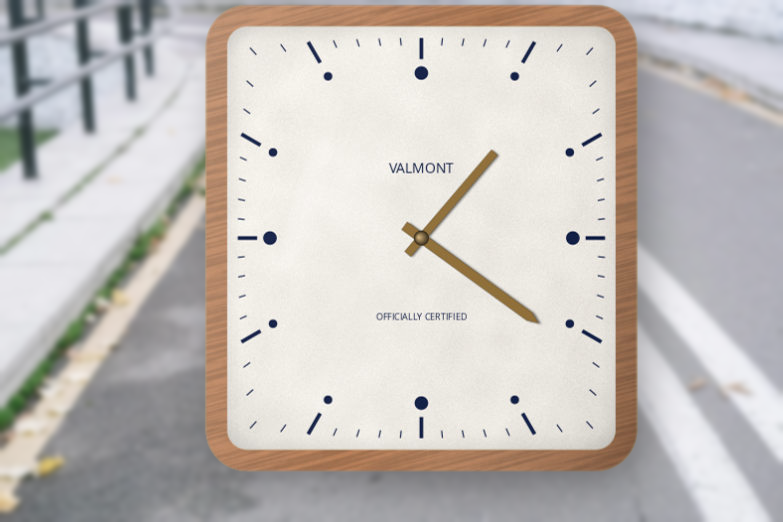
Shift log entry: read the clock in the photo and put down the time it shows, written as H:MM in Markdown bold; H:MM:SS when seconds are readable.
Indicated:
**1:21**
